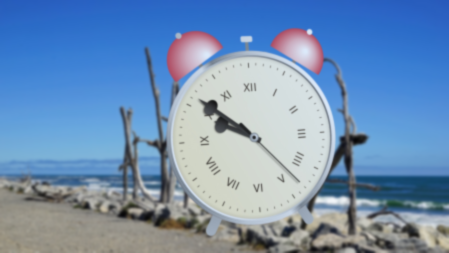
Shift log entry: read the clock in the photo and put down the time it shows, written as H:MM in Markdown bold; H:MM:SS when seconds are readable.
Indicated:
**9:51:23**
